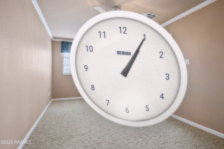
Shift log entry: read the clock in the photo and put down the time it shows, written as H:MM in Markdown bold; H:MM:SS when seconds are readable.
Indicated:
**1:05**
